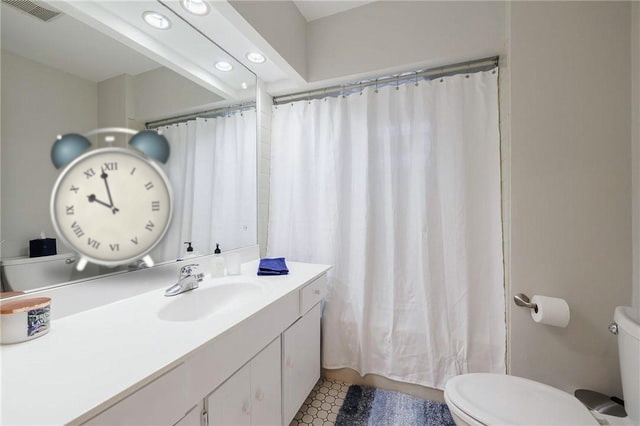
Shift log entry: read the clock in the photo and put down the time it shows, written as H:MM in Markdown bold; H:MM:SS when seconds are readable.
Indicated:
**9:58**
